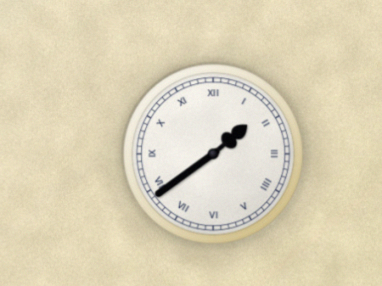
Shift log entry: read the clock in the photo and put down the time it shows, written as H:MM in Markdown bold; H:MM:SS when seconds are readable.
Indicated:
**1:39**
